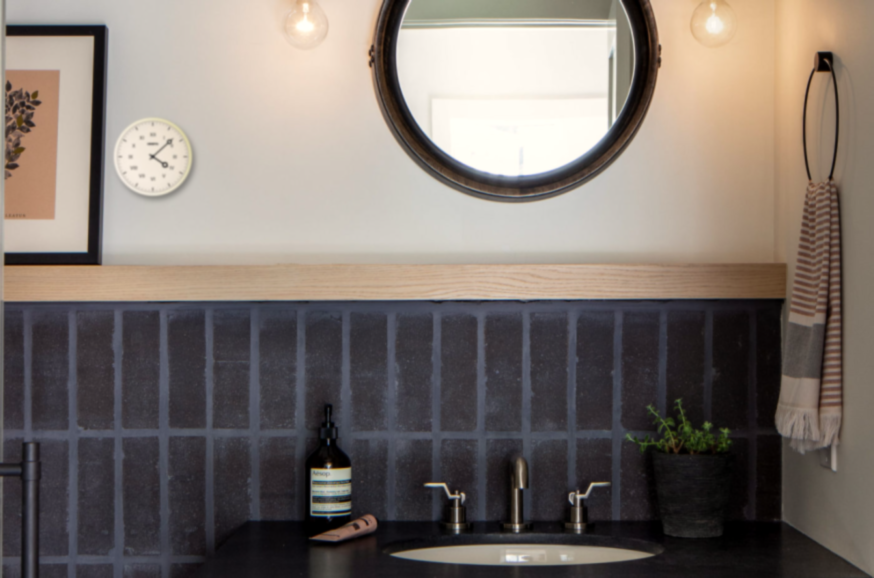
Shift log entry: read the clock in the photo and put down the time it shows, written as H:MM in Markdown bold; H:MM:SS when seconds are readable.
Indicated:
**4:08**
